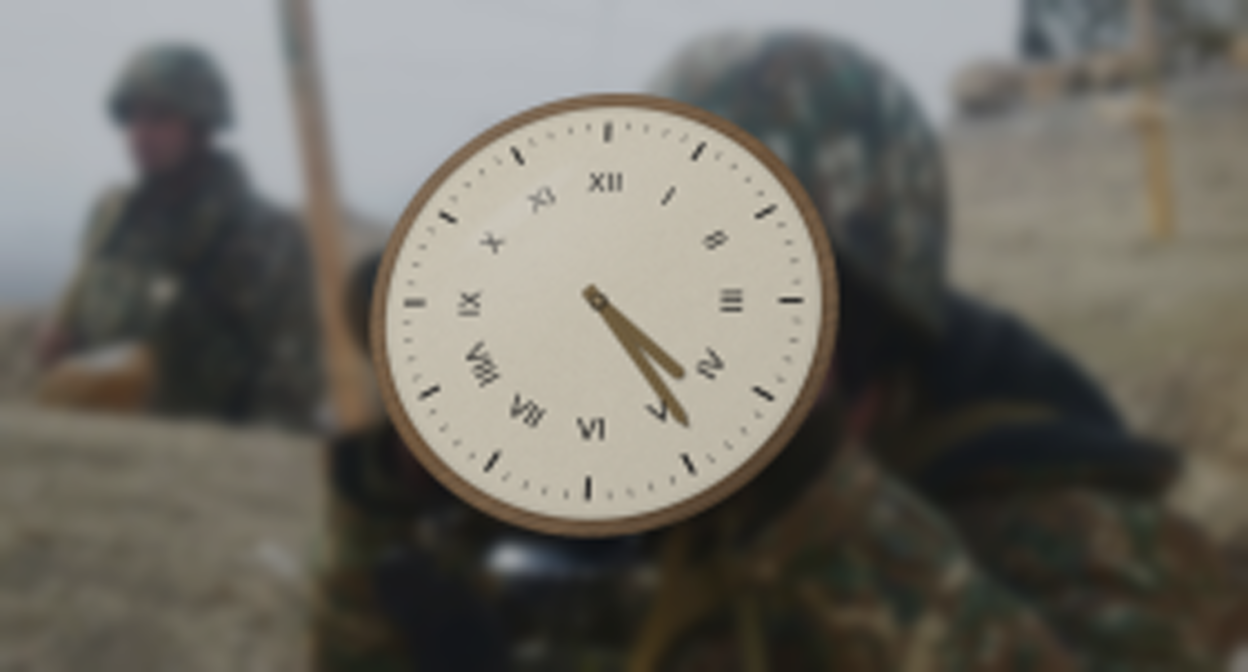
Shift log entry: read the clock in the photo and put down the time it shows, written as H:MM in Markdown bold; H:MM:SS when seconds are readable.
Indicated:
**4:24**
